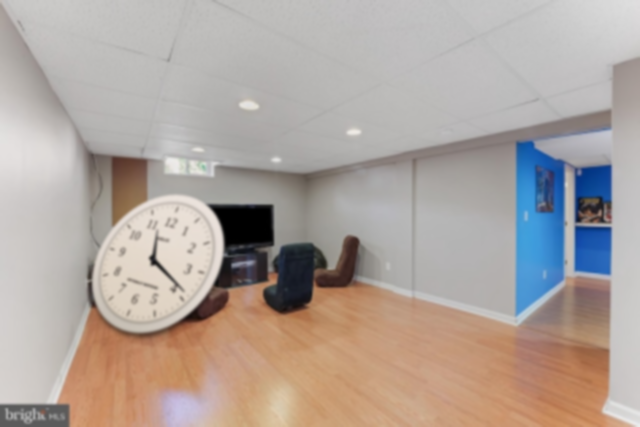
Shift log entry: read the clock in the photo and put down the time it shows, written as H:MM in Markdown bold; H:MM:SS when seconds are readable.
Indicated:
**11:19**
